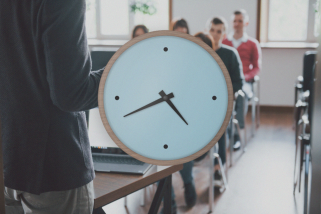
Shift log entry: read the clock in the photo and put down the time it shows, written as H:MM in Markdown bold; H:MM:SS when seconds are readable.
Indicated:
**4:41**
